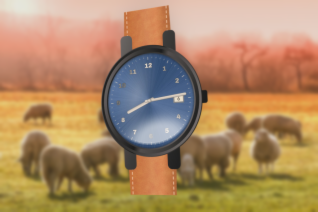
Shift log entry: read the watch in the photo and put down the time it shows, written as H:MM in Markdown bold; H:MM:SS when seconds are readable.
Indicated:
**8:14**
